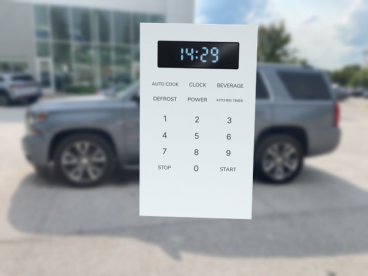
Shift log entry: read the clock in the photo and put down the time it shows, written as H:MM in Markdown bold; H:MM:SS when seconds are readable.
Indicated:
**14:29**
